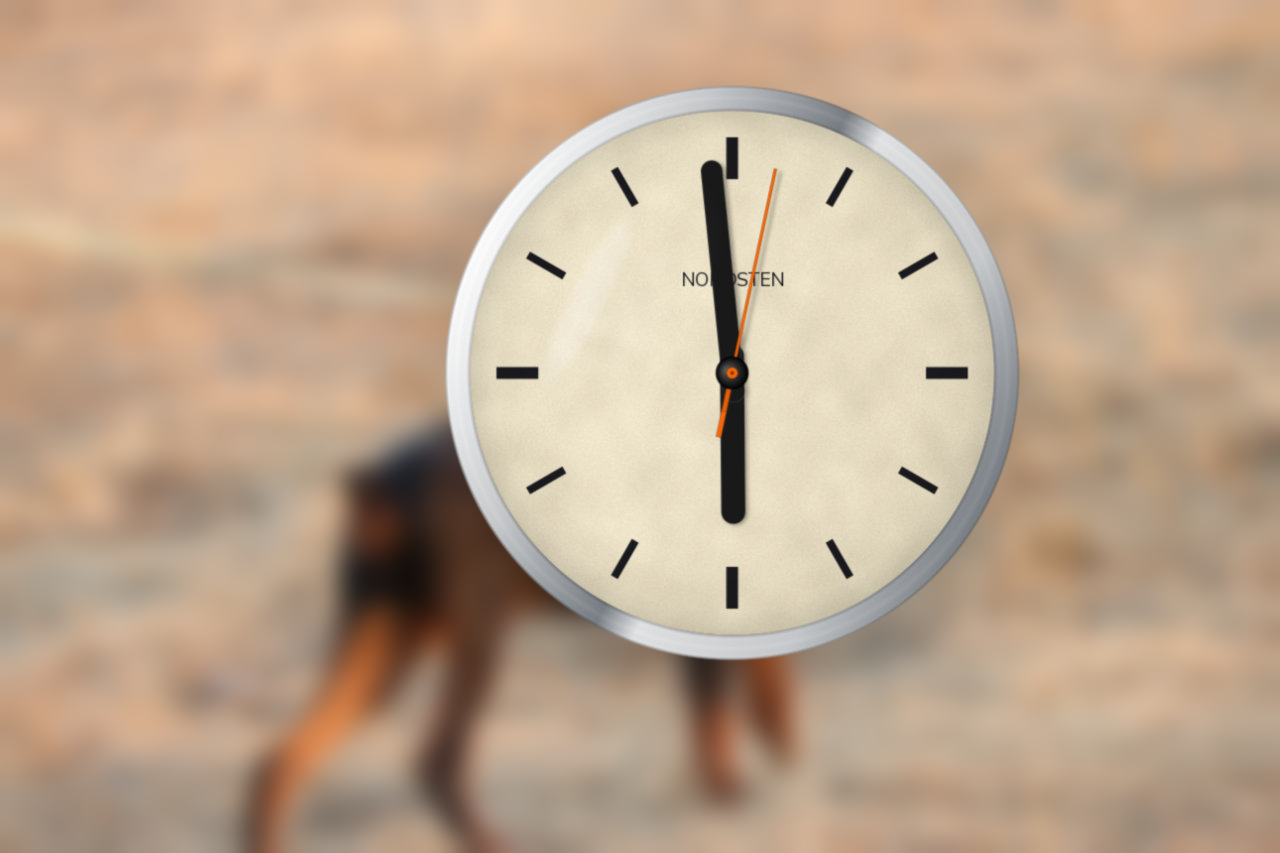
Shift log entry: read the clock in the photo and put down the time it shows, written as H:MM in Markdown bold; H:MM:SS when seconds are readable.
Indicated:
**5:59:02**
